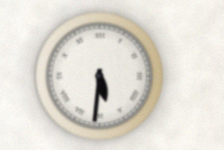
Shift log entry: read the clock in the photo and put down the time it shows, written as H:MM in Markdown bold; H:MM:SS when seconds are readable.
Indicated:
**5:31**
